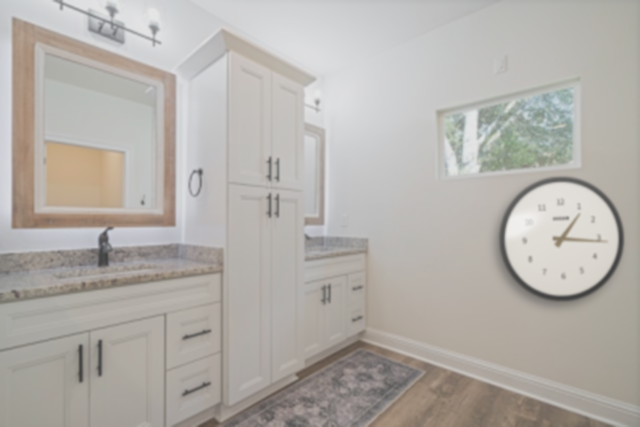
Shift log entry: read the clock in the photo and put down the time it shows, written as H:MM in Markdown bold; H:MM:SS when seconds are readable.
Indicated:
**1:16**
